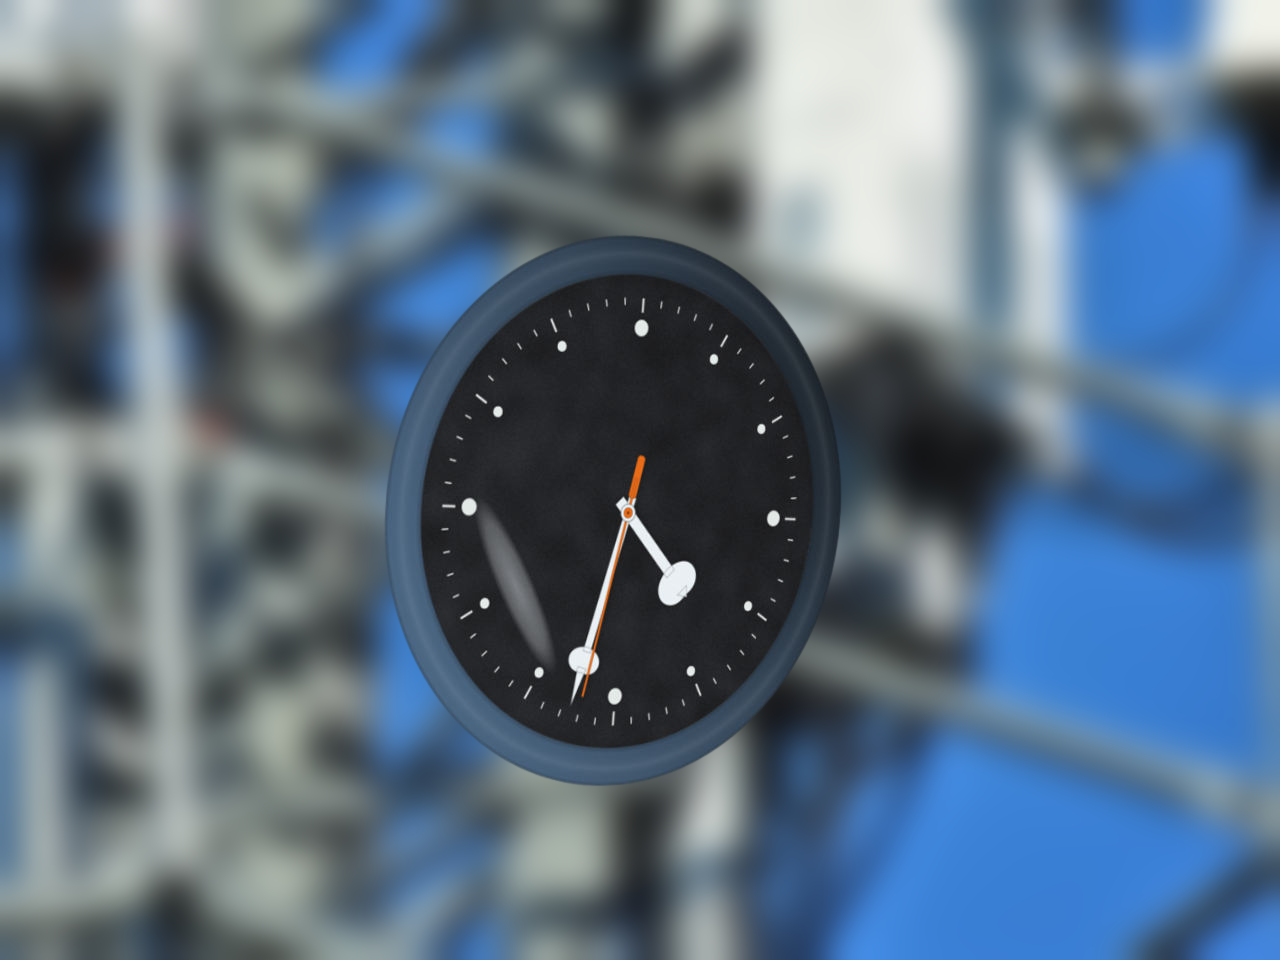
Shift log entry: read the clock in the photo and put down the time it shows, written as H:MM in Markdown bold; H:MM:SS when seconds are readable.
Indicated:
**4:32:32**
